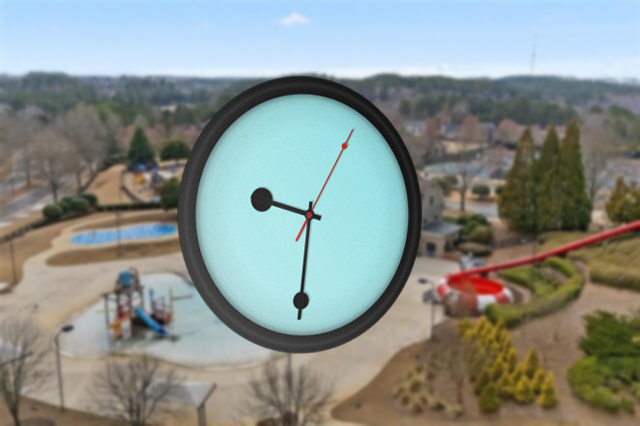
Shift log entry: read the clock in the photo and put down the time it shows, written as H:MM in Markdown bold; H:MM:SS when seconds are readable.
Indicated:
**9:31:05**
